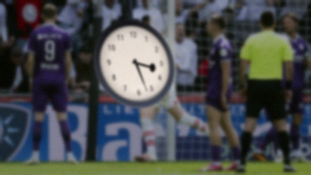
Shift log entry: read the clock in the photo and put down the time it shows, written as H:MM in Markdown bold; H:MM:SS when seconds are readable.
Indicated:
**3:27**
